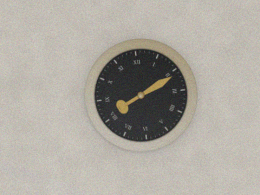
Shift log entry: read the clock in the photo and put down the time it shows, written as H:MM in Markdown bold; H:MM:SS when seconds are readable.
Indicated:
**8:11**
